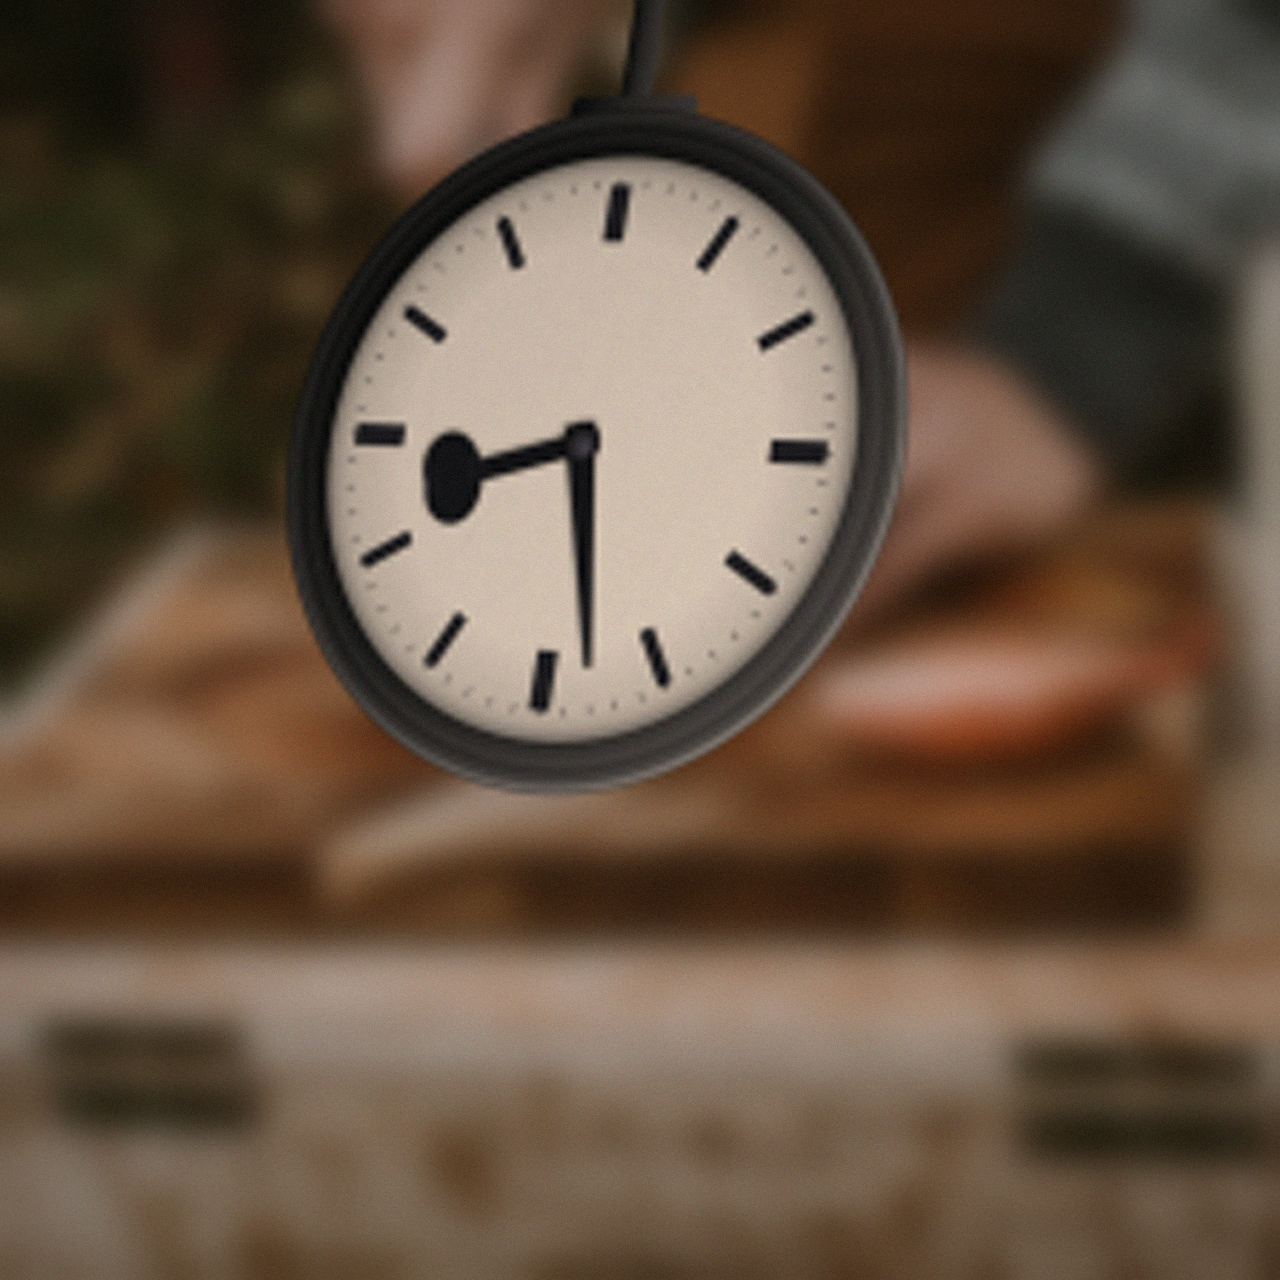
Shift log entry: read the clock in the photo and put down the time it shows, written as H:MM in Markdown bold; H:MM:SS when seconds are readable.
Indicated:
**8:28**
